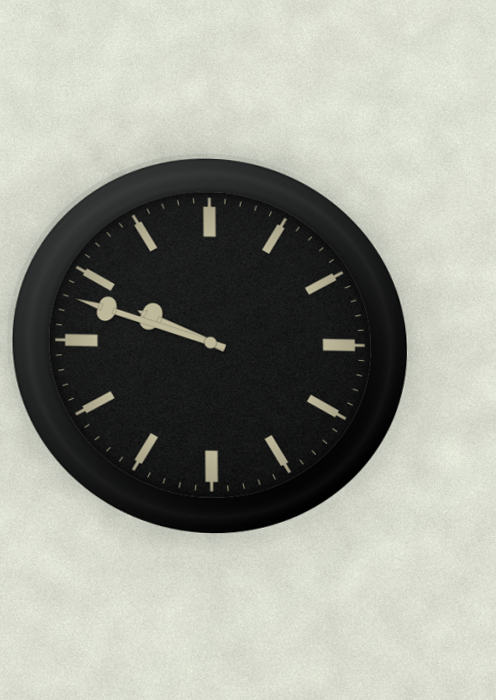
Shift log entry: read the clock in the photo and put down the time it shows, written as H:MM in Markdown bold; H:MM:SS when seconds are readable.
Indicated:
**9:48**
